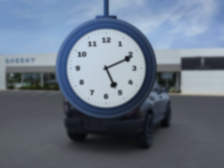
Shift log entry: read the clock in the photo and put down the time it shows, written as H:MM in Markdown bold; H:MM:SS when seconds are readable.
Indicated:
**5:11**
